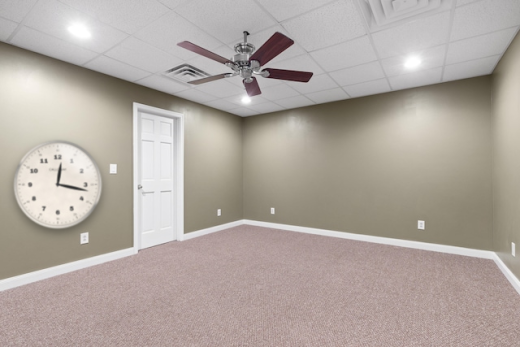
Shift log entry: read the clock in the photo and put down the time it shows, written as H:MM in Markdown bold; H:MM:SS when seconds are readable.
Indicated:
**12:17**
